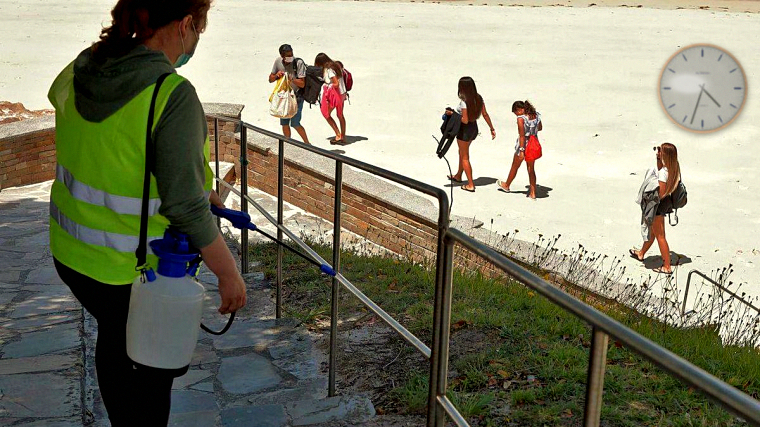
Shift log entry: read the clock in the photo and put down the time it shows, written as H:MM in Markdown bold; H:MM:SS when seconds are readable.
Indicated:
**4:33**
